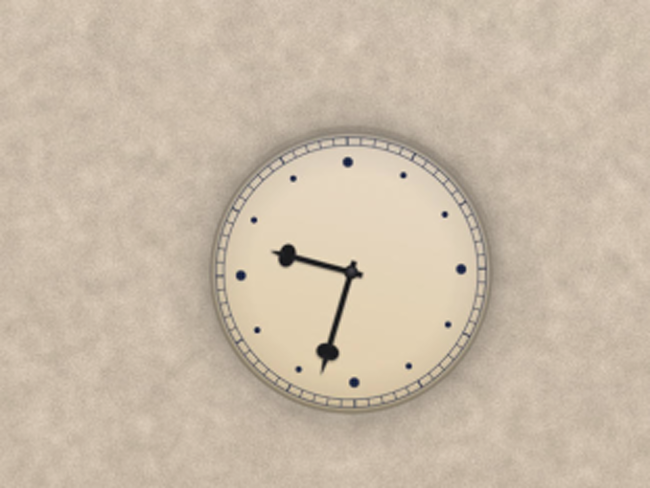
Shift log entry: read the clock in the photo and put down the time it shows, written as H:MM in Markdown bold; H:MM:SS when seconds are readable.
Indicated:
**9:33**
